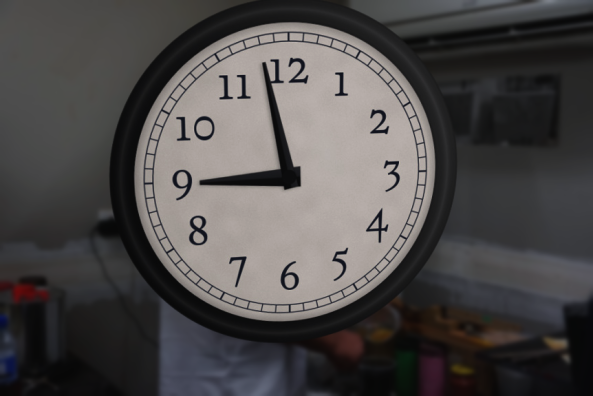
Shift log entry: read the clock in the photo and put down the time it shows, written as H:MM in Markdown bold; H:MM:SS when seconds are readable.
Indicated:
**8:58**
